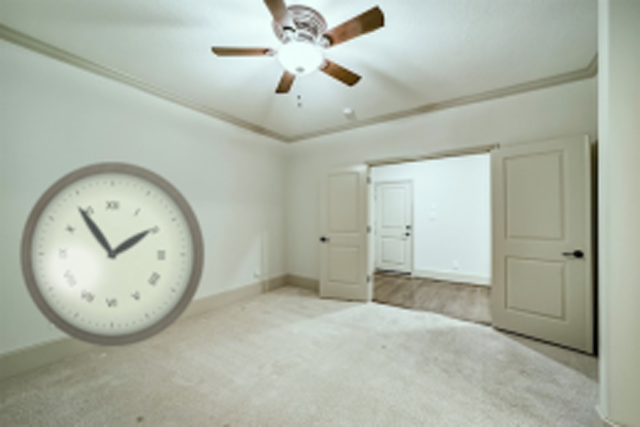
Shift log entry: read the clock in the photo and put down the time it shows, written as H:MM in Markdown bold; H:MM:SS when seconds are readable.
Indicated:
**1:54**
